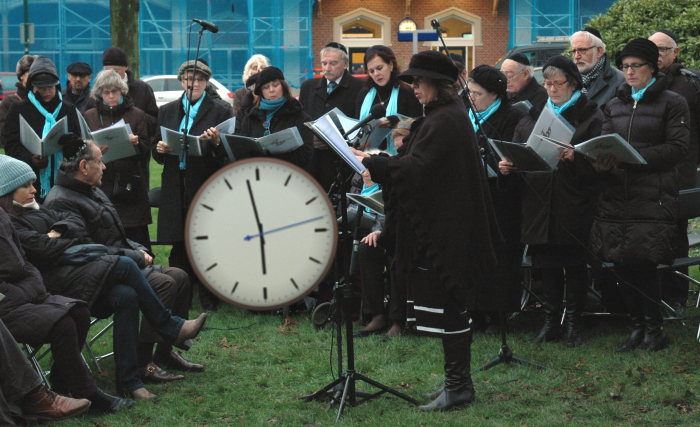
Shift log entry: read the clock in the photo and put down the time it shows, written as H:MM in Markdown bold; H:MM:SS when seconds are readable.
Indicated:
**5:58:13**
